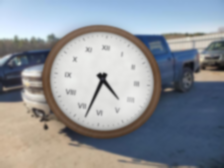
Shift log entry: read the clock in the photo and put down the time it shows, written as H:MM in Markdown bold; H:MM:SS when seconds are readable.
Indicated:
**4:33**
